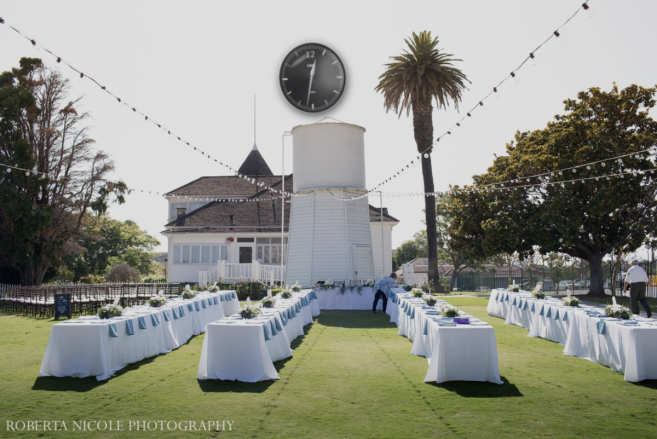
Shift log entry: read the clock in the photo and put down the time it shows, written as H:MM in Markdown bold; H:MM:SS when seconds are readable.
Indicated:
**12:32**
